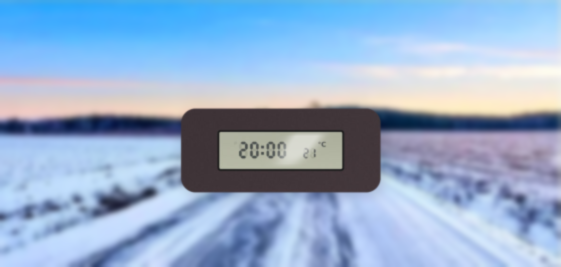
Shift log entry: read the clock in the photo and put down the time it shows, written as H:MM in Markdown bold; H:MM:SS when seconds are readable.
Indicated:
**20:00**
